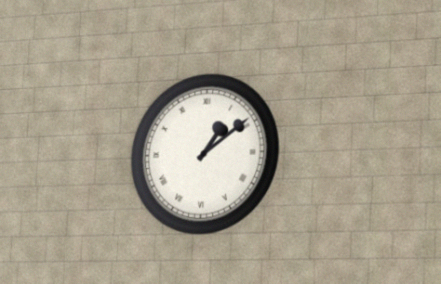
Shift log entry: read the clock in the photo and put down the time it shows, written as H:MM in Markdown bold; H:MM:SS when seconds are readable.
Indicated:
**1:09**
